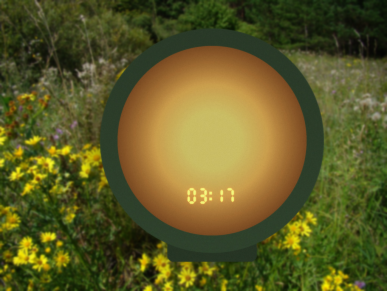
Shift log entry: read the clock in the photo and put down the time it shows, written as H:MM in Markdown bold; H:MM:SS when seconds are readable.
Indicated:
**3:17**
